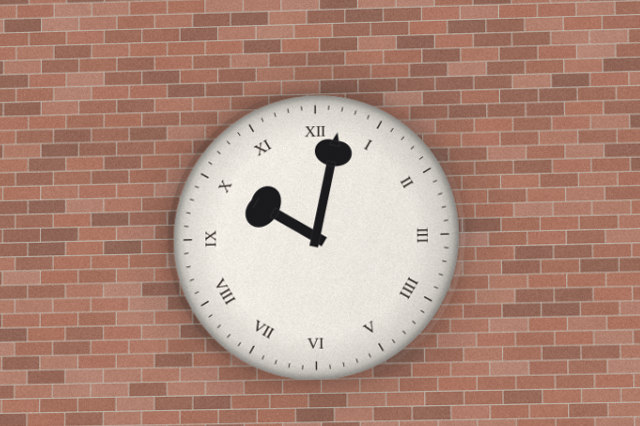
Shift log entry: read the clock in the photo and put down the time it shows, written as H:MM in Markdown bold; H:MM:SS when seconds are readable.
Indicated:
**10:02**
